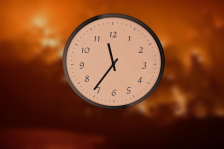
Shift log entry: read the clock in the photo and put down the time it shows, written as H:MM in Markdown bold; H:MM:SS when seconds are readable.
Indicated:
**11:36**
